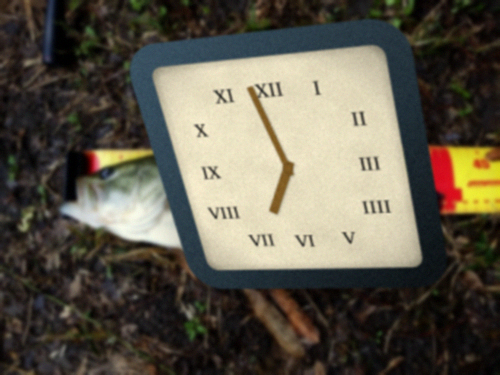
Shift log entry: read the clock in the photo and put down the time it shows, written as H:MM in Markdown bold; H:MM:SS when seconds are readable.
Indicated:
**6:58**
